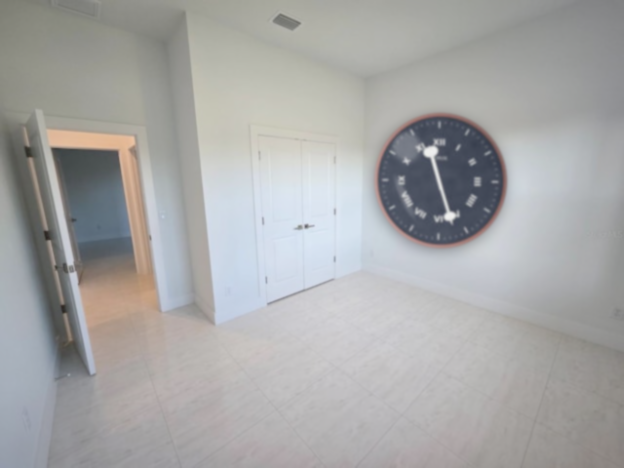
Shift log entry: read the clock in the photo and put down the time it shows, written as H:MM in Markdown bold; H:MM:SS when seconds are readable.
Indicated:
**11:27**
